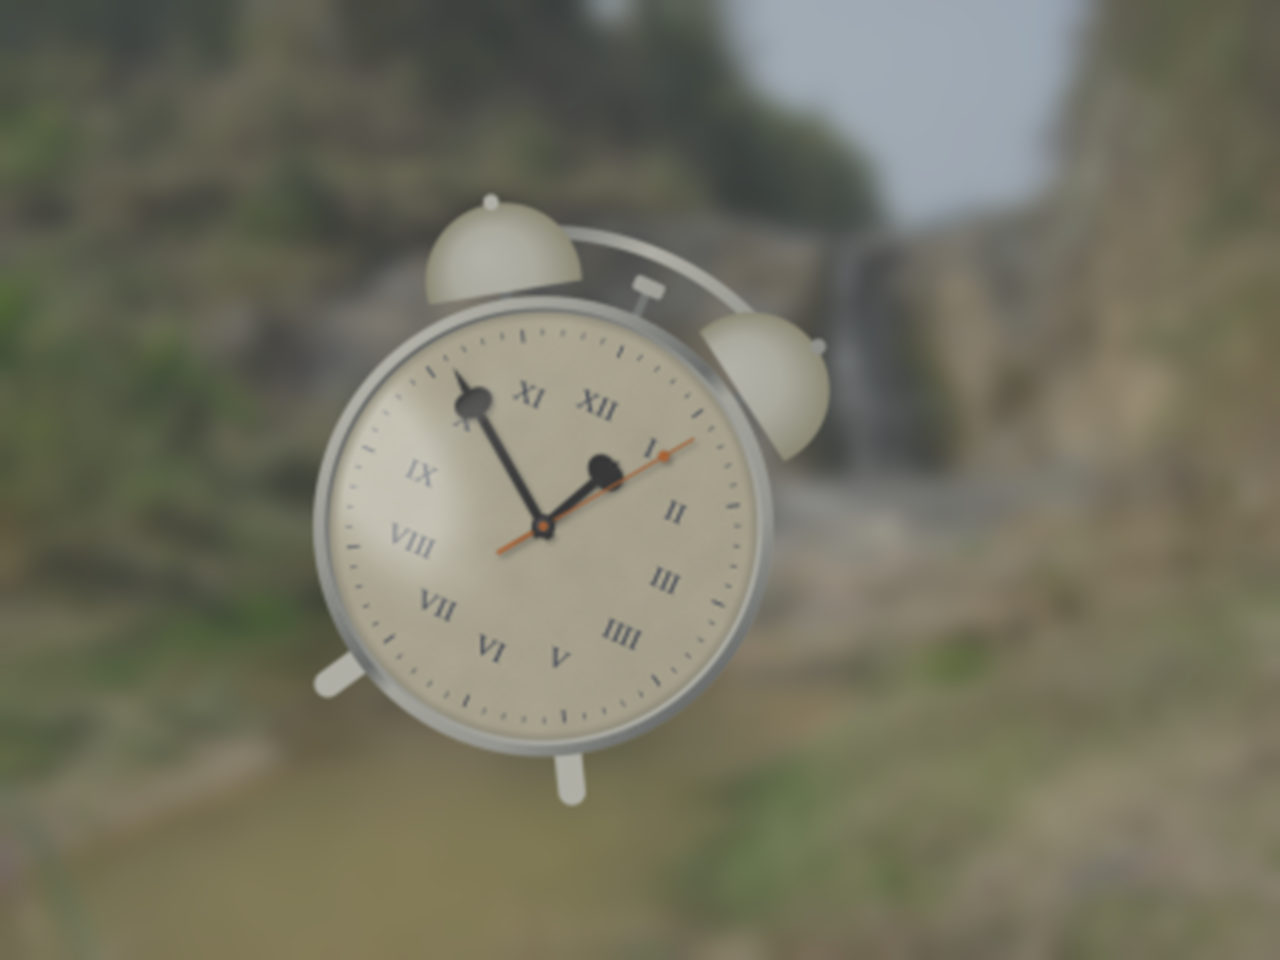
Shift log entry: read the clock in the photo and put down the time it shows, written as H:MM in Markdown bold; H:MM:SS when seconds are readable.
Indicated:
**12:51:06**
